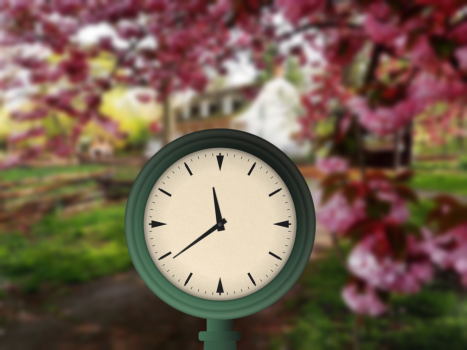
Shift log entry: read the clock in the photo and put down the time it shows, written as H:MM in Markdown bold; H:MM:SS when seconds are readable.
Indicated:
**11:39**
